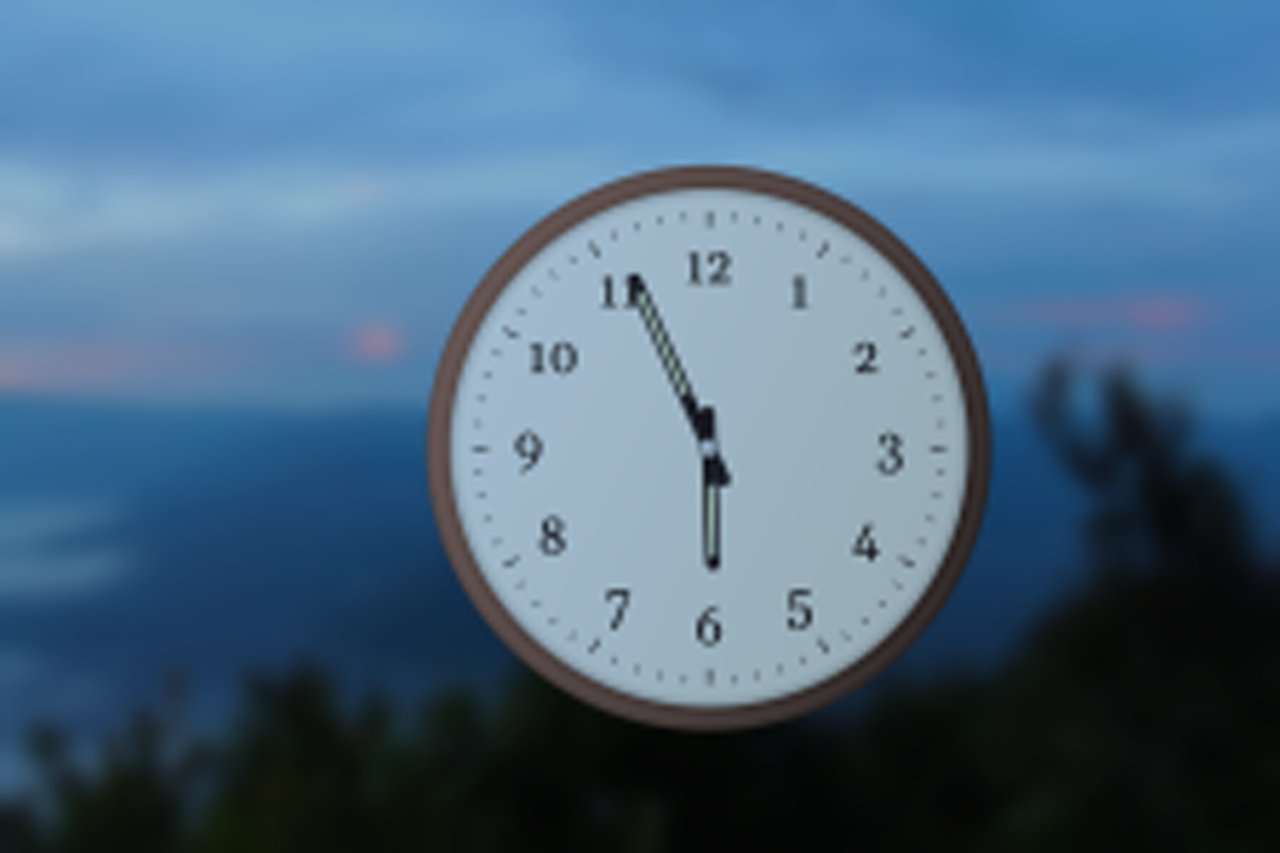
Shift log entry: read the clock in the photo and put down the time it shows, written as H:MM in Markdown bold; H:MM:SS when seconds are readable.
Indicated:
**5:56**
